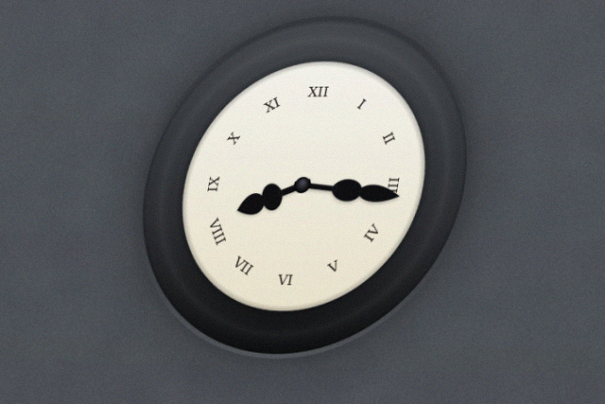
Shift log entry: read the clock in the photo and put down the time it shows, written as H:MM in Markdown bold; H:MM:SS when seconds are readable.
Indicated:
**8:16**
